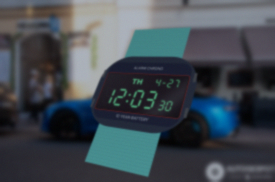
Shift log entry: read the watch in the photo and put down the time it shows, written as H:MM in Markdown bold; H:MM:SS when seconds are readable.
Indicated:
**12:03**
